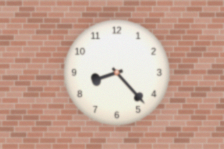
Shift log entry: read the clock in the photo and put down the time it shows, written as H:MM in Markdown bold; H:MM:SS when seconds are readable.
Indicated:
**8:23**
